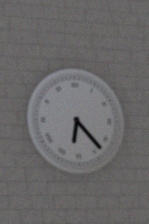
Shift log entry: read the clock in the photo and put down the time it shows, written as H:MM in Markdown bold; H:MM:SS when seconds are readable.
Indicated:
**6:23**
